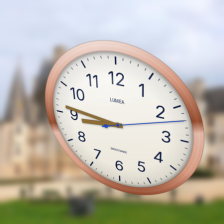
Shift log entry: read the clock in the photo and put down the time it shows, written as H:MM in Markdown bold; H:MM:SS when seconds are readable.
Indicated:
**8:46:12**
